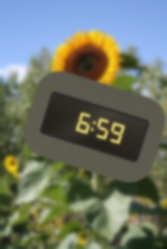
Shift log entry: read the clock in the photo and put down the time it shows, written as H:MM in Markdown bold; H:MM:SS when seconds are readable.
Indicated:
**6:59**
